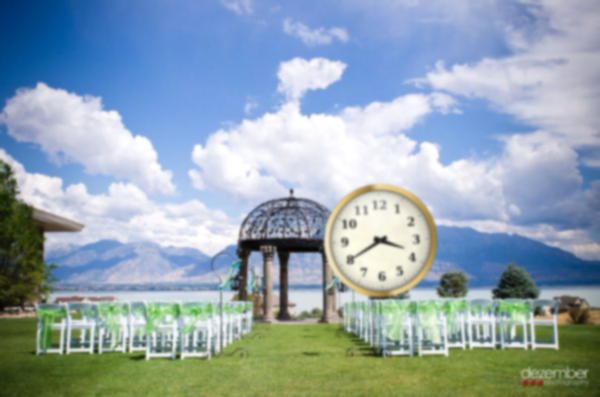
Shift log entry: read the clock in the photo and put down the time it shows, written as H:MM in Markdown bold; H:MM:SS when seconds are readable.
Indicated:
**3:40**
